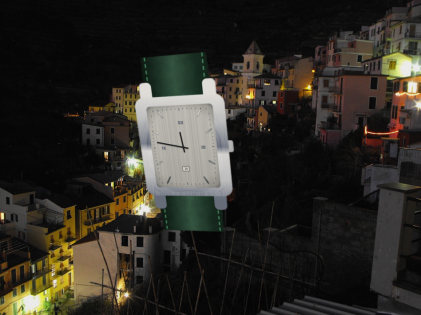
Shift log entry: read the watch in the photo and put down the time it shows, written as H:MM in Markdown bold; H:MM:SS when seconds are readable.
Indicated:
**11:47**
